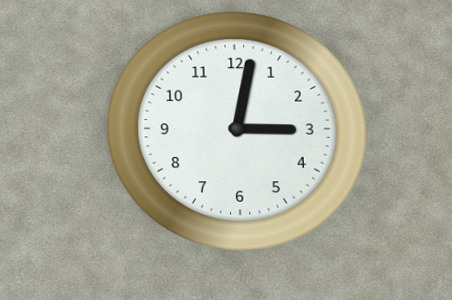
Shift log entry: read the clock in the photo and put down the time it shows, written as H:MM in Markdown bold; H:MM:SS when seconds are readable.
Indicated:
**3:02**
